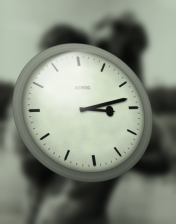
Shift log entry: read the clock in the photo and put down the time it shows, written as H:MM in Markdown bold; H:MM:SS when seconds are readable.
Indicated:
**3:13**
